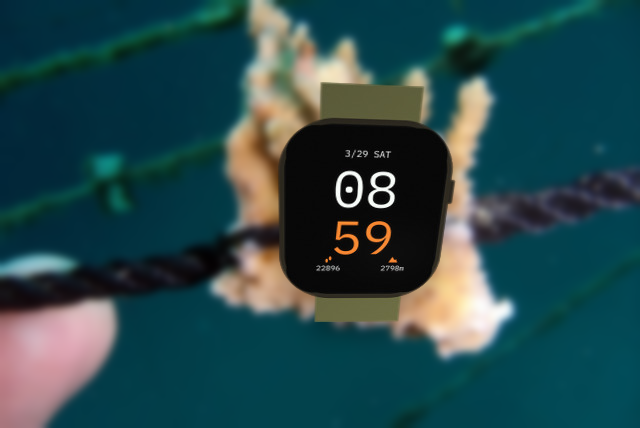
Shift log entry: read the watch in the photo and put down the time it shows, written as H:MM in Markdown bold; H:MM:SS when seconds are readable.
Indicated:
**8:59**
